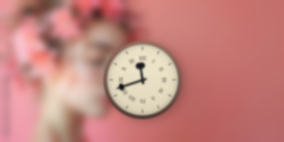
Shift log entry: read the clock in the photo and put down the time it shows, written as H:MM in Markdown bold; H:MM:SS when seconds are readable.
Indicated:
**11:42**
